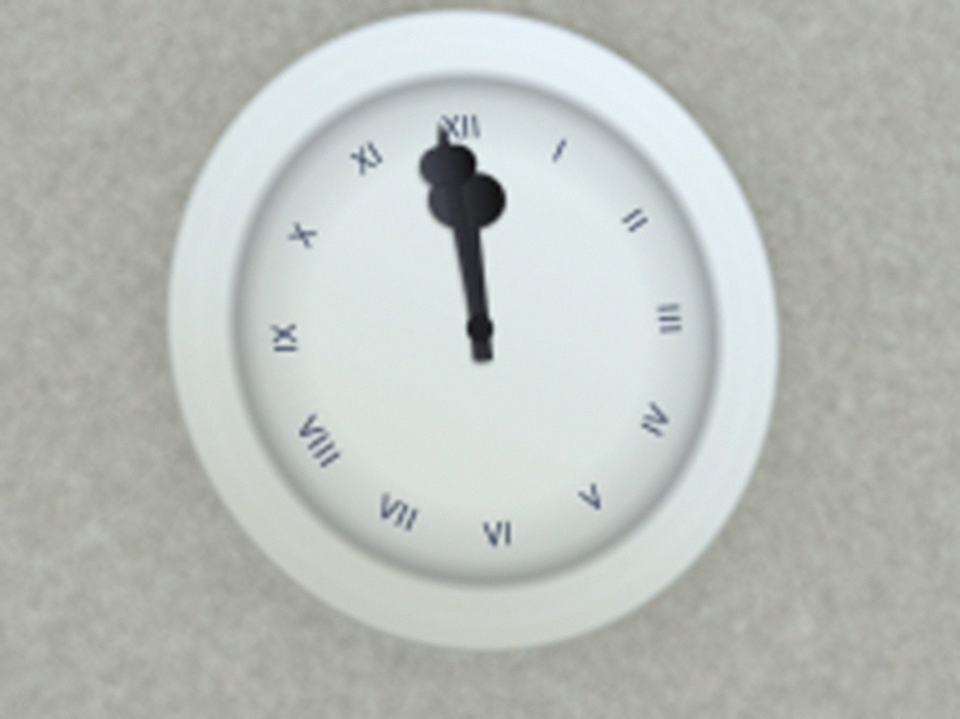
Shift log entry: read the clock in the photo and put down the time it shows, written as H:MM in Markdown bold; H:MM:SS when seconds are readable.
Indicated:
**11:59**
